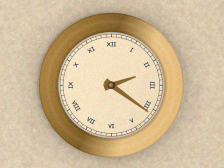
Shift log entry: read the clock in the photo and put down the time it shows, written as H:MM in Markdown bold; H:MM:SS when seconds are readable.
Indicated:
**2:21**
